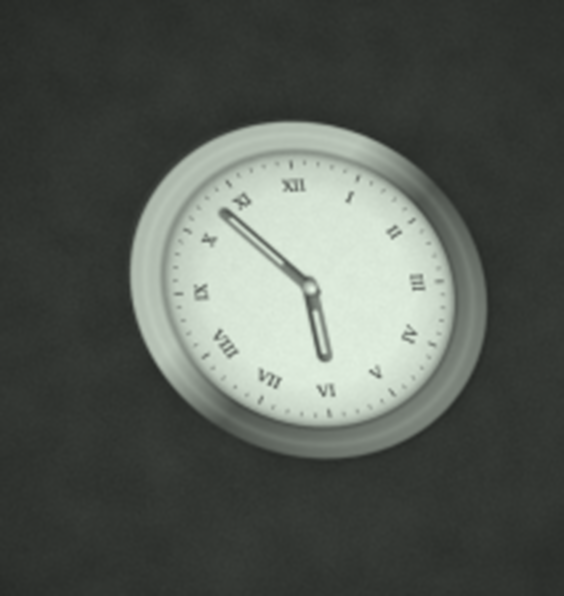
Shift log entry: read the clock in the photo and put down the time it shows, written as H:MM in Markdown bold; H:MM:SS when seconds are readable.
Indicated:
**5:53**
